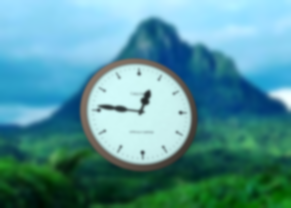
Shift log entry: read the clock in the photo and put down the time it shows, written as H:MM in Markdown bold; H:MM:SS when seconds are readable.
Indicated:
**12:46**
